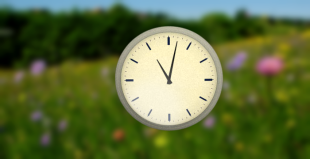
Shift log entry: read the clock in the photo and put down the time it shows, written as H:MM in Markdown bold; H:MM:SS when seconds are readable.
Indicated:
**11:02**
